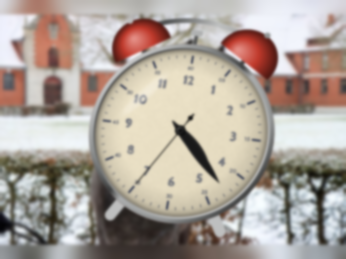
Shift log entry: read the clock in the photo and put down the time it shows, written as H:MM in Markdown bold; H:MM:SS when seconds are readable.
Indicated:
**4:22:35**
